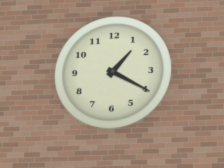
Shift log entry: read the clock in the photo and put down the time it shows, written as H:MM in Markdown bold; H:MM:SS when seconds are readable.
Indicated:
**1:20**
